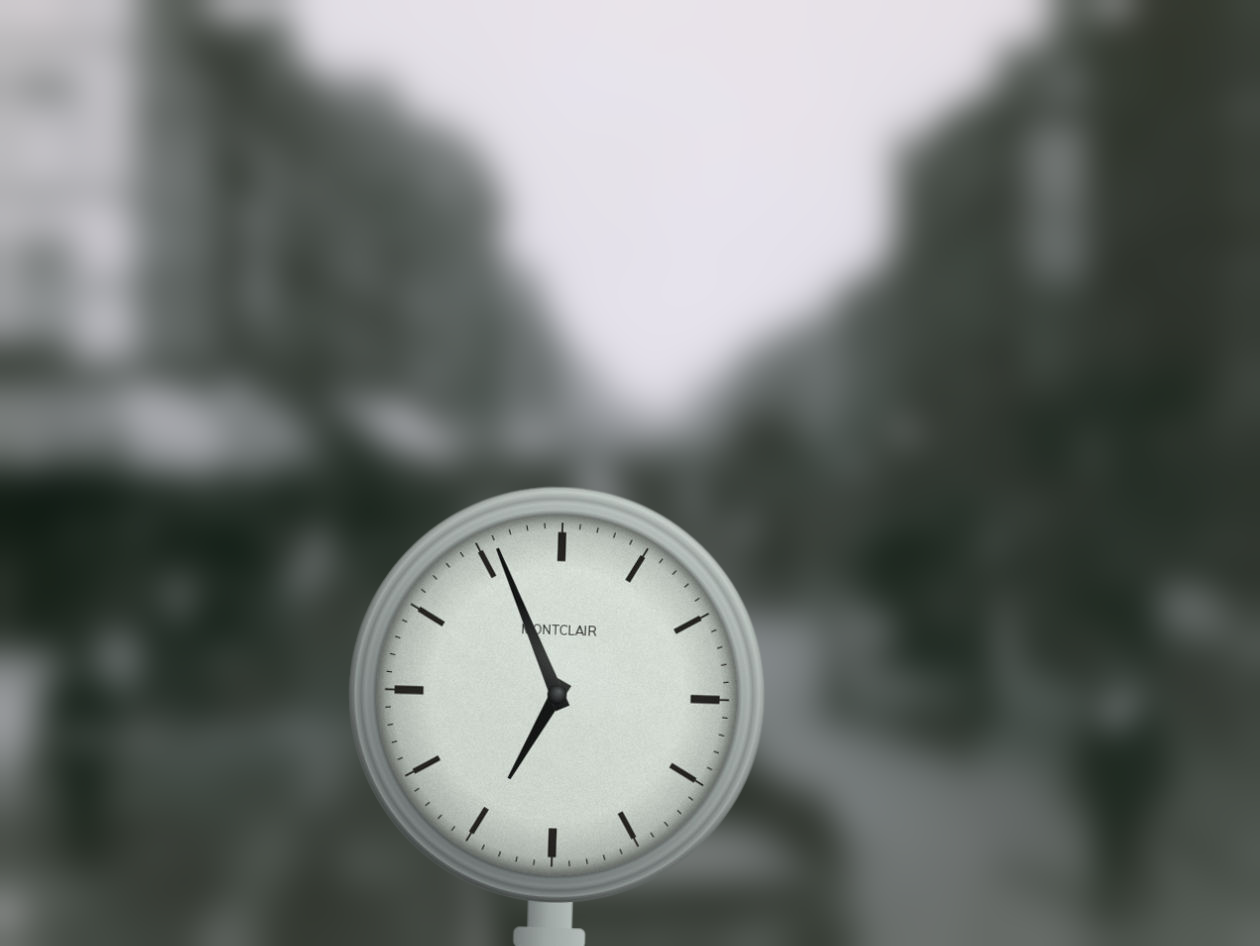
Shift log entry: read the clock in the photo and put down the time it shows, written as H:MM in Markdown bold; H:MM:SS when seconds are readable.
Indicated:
**6:56**
